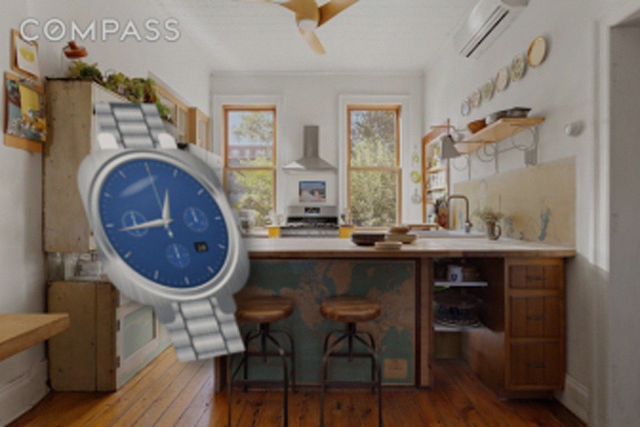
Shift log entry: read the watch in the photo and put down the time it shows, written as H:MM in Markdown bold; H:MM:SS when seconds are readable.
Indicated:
**12:44**
